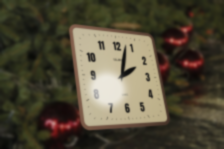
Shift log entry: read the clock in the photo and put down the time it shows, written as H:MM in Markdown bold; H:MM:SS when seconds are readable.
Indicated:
**2:03**
